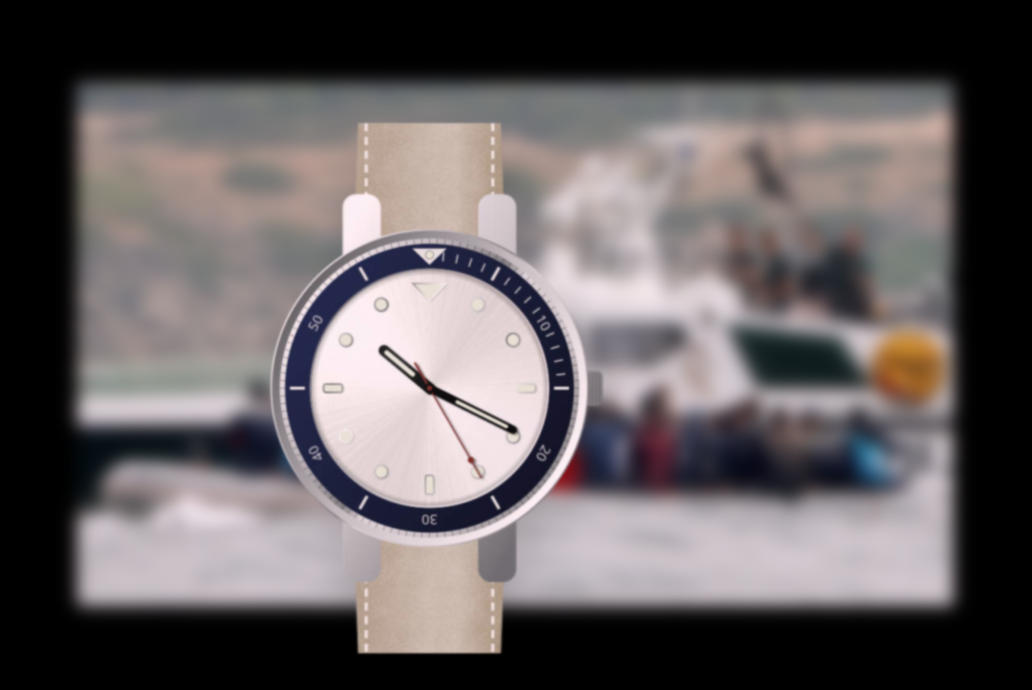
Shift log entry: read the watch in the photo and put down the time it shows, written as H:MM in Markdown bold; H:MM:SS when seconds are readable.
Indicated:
**10:19:25**
